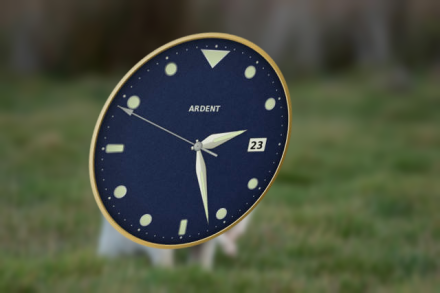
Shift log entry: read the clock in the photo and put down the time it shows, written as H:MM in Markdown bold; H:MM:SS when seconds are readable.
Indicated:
**2:26:49**
